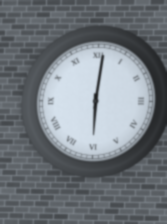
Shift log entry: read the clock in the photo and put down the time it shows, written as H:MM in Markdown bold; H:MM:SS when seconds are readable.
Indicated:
**6:01**
